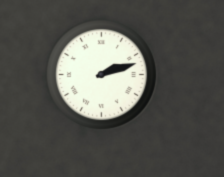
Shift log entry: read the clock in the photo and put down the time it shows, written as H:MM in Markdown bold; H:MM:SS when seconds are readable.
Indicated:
**2:12**
